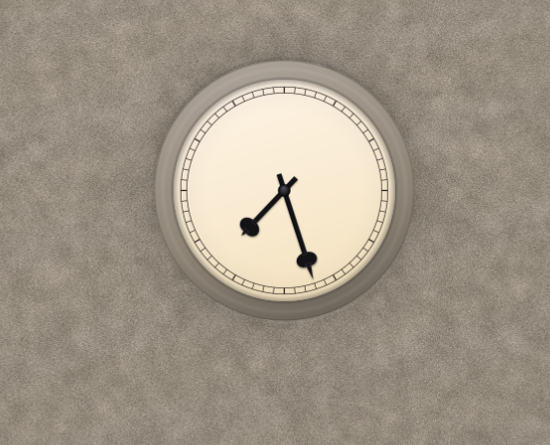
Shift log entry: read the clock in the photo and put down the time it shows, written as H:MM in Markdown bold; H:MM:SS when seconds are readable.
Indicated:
**7:27**
